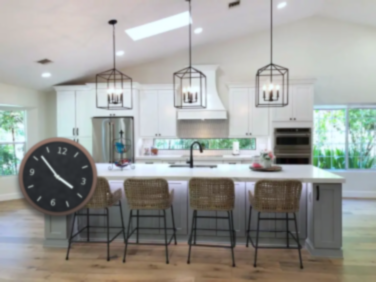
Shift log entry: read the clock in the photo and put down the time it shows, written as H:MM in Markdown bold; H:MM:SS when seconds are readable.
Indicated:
**3:52**
